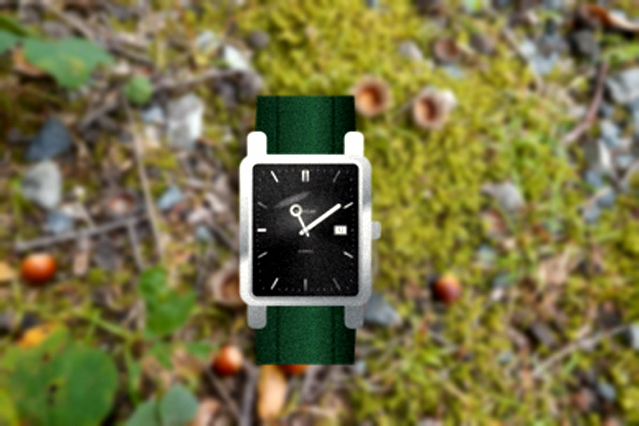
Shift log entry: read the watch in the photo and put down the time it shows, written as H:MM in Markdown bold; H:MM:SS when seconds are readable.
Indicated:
**11:09**
